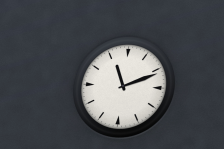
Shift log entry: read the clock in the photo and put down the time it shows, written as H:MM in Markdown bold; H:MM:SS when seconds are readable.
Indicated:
**11:11**
